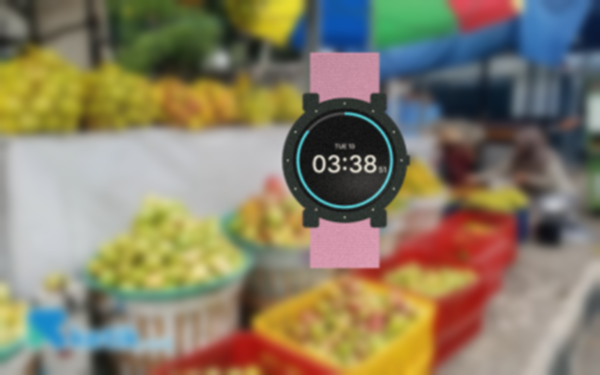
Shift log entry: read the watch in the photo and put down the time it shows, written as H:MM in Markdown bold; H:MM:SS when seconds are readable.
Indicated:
**3:38**
